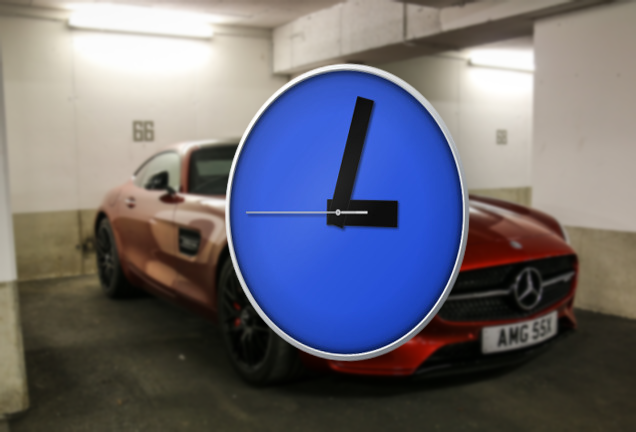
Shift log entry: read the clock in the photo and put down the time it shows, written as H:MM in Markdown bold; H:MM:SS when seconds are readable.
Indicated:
**3:02:45**
